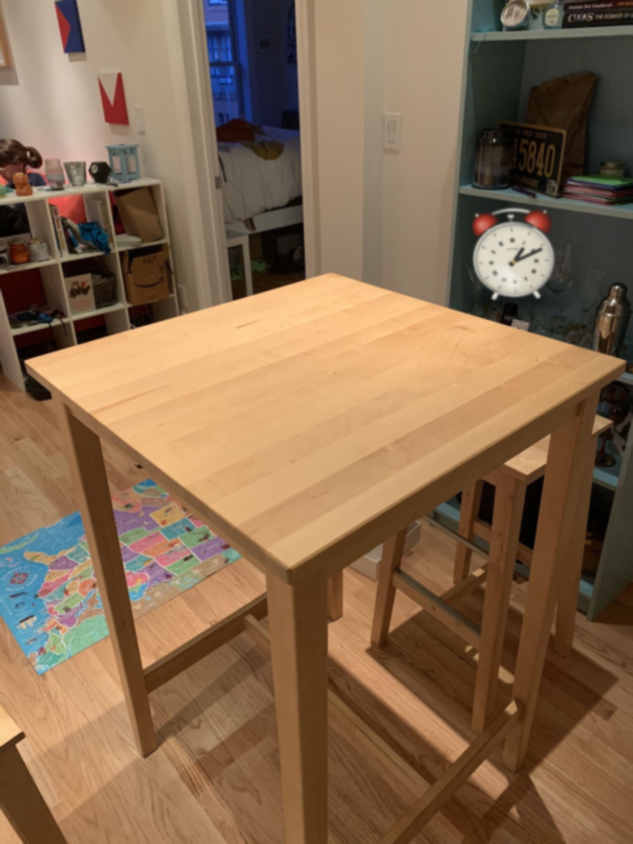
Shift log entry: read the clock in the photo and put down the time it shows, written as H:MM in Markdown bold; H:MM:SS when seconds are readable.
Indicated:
**1:11**
